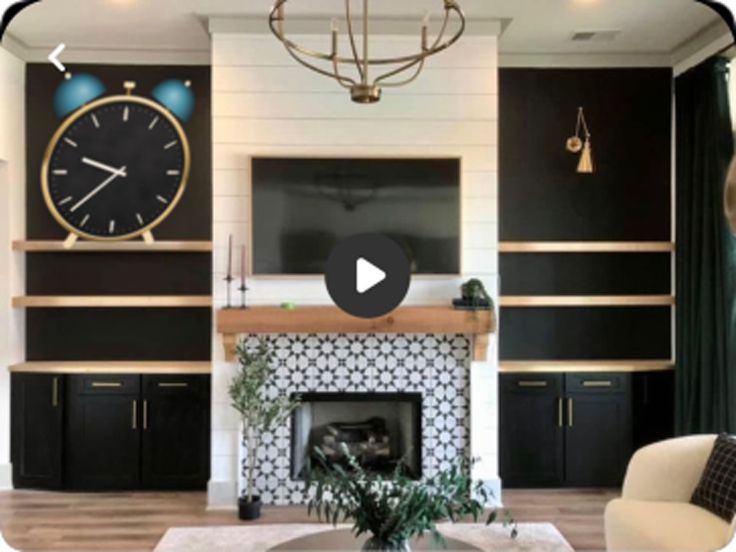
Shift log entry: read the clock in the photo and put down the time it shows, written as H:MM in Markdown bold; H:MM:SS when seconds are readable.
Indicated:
**9:38**
